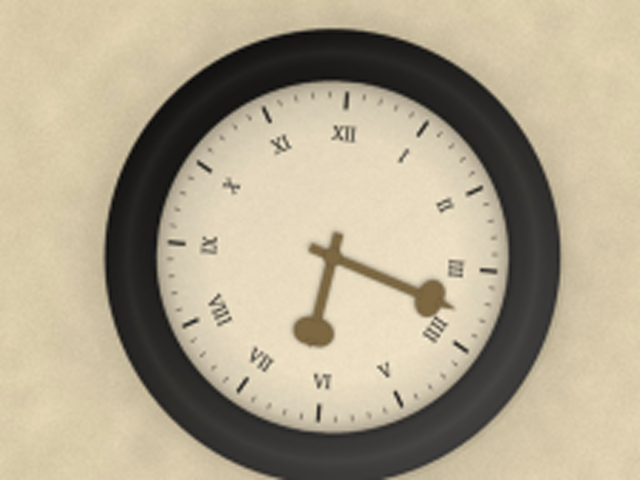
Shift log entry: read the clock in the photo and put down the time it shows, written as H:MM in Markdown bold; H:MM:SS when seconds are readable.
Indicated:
**6:18**
